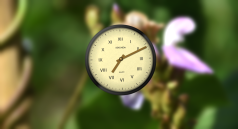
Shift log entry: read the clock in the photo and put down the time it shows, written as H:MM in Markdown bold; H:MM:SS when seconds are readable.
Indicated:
**7:11**
